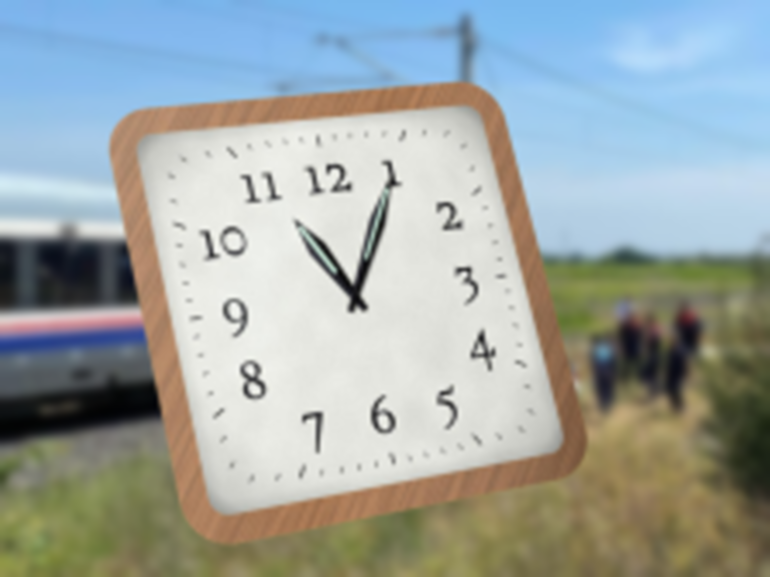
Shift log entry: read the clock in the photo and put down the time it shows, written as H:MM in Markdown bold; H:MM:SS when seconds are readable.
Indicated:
**11:05**
